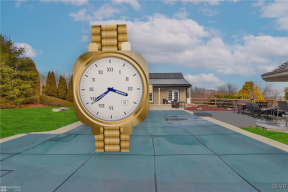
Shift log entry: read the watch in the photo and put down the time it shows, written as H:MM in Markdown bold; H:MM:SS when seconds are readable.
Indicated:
**3:39**
